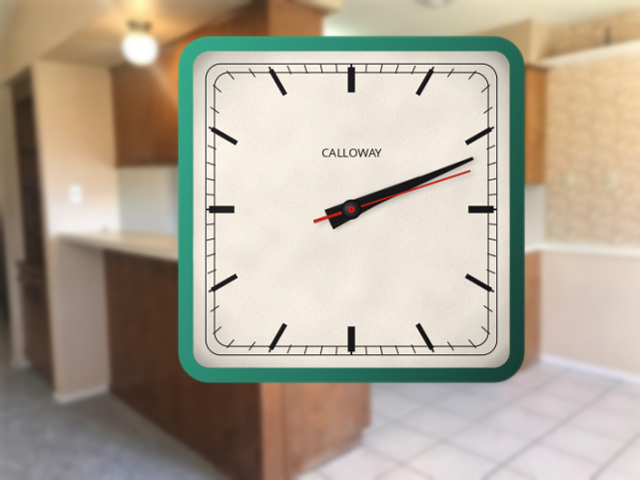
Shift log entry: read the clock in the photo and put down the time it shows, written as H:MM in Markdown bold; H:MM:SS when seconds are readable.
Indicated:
**2:11:12**
